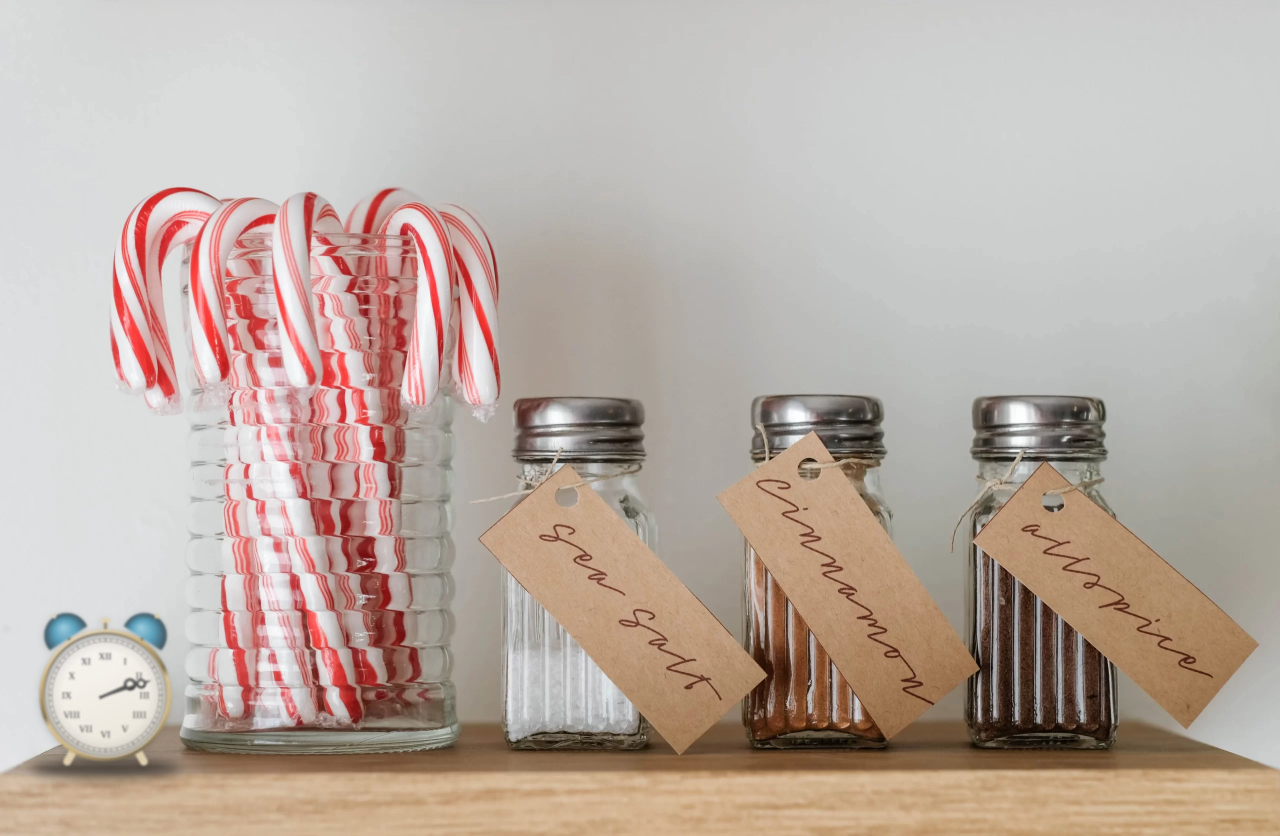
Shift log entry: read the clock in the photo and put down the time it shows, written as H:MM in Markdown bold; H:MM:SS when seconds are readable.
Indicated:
**2:12**
